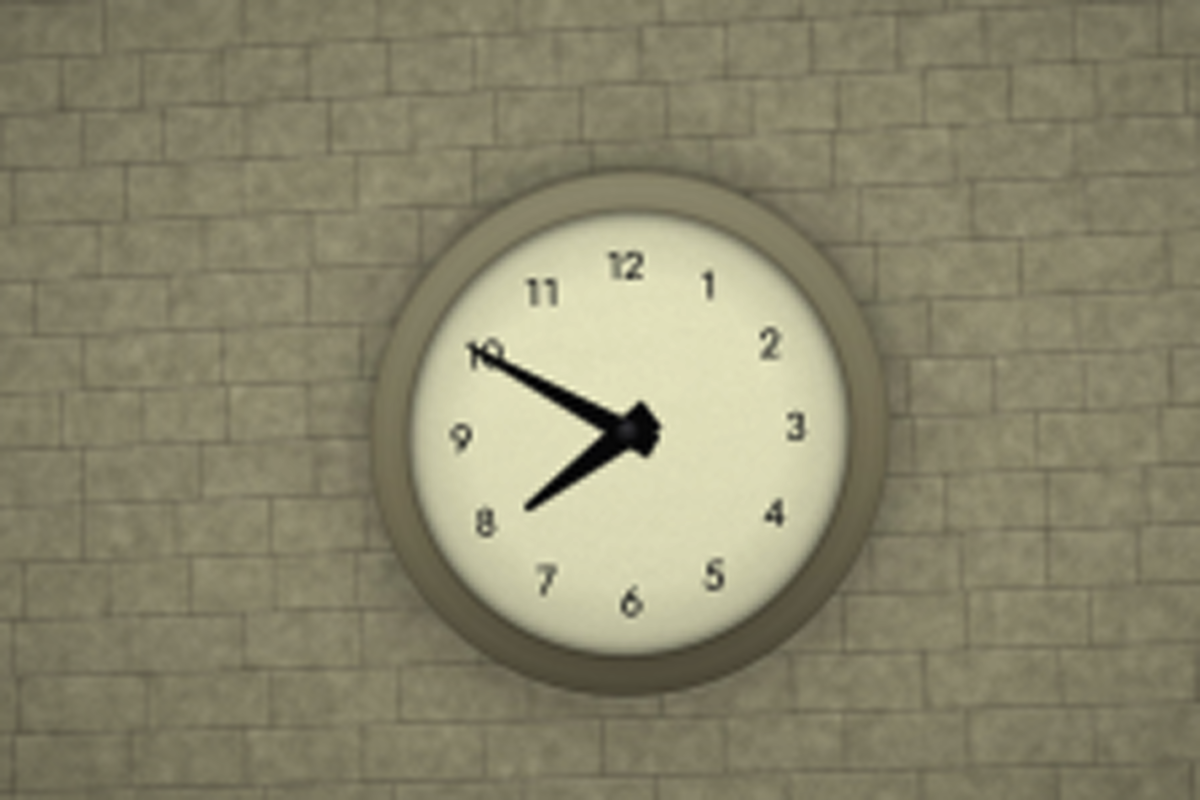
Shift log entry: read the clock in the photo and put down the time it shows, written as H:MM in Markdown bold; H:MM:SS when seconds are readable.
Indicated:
**7:50**
